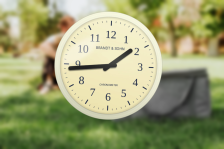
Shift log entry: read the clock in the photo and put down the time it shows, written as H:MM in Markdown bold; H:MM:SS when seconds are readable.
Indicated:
**1:44**
